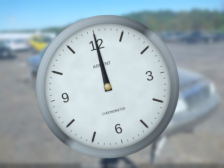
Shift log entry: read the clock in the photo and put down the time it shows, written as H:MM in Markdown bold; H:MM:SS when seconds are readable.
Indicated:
**12:00**
